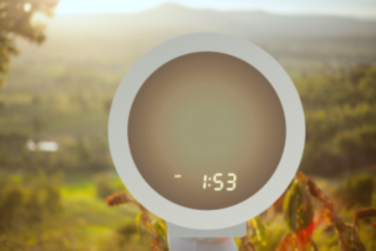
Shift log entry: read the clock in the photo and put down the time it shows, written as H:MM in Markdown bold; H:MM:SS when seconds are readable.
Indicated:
**1:53**
